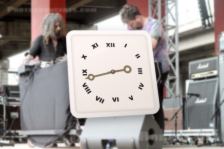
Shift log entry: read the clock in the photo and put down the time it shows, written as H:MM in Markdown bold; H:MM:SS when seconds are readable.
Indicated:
**2:43**
